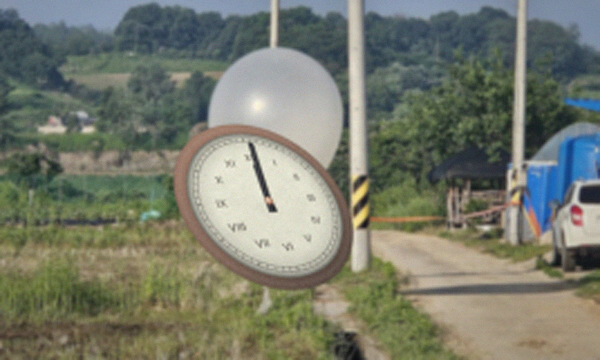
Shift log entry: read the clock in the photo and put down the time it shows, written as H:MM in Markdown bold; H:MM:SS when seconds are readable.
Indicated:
**12:01**
